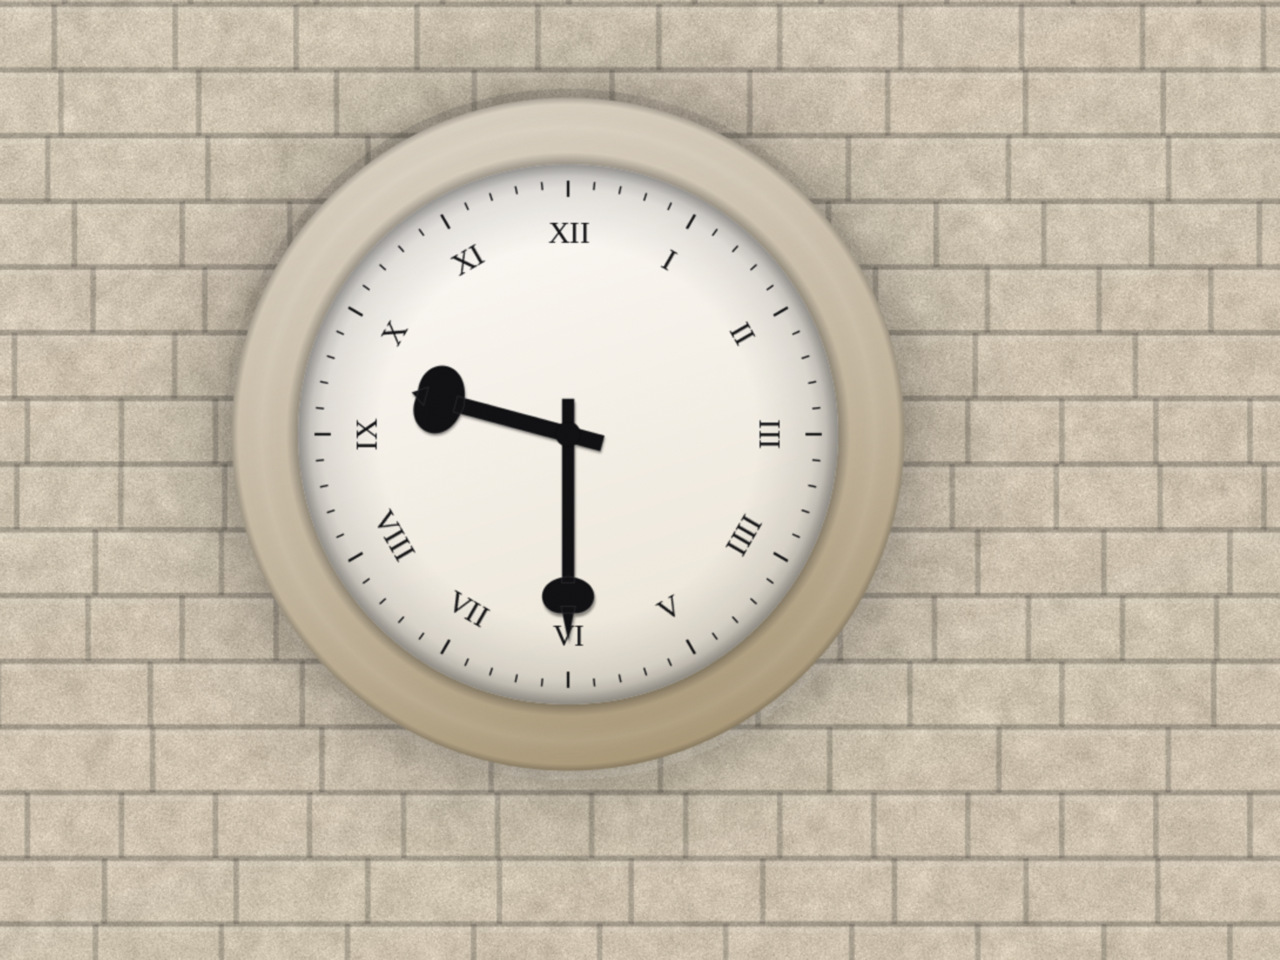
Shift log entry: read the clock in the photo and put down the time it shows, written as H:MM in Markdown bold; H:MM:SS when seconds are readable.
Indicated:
**9:30**
